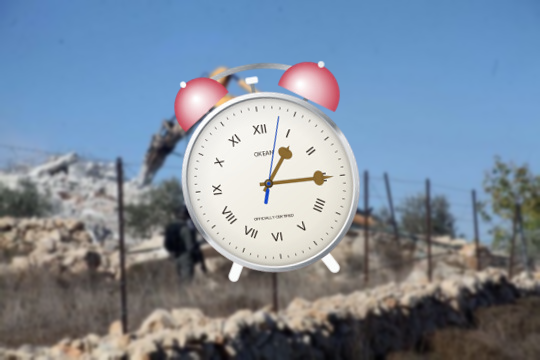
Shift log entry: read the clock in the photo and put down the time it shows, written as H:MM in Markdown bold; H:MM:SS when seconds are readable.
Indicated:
**1:15:03**
